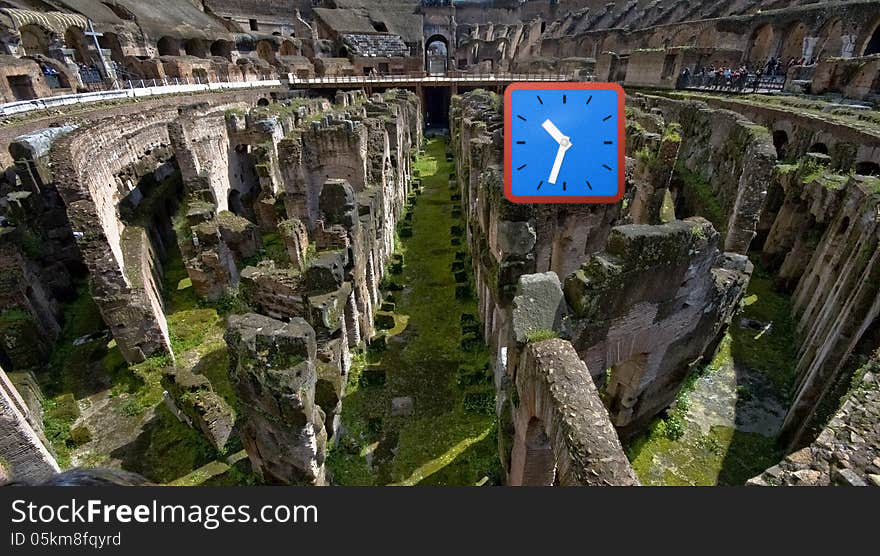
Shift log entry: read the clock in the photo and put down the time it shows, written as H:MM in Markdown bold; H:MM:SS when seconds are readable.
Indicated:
**10:33**
